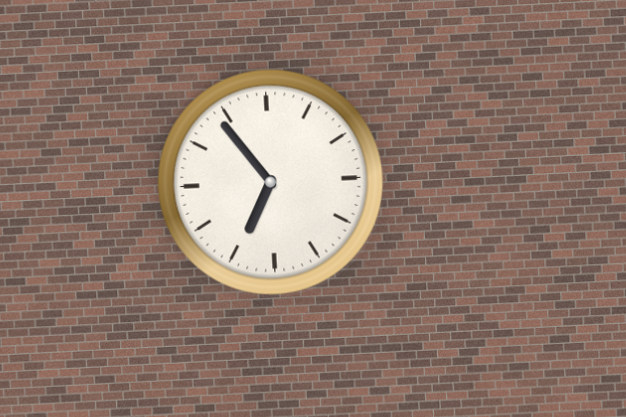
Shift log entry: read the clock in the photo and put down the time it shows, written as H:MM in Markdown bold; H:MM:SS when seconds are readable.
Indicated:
**6:54**
